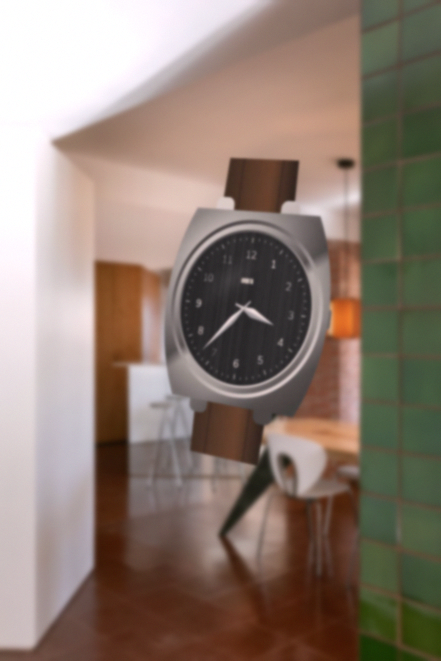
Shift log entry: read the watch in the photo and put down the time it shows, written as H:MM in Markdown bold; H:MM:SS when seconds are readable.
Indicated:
**3:37**
